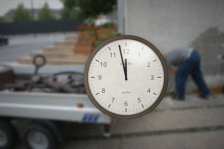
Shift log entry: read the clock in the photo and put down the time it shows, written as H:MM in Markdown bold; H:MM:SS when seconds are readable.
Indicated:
**11:58**
